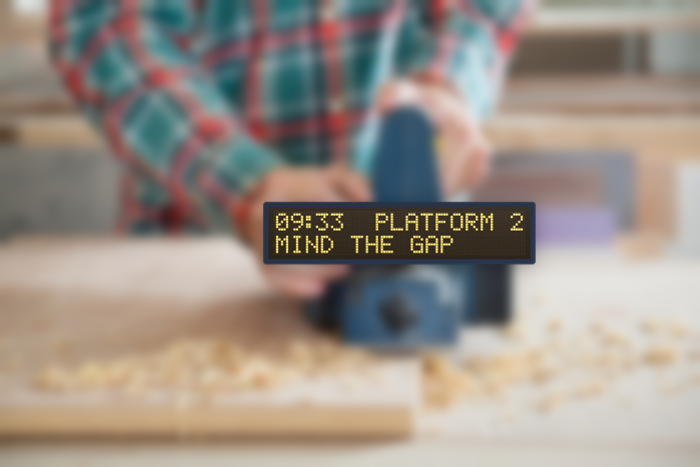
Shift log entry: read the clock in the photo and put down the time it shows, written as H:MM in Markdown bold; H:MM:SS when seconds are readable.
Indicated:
**9:33**
